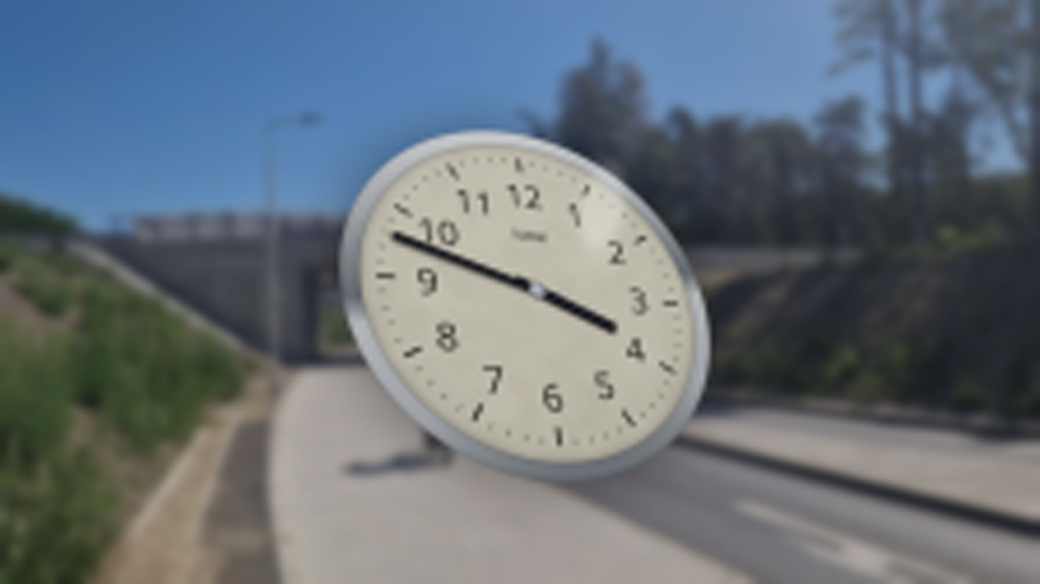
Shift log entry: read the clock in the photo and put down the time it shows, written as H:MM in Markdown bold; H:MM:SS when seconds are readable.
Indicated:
**3:48**
